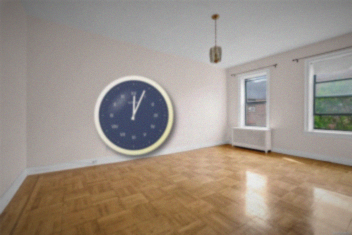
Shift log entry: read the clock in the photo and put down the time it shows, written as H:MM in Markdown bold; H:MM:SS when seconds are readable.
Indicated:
**12:04**
